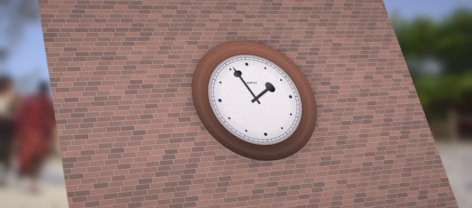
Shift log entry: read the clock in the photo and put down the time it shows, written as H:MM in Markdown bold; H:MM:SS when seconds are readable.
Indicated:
**1:56**
